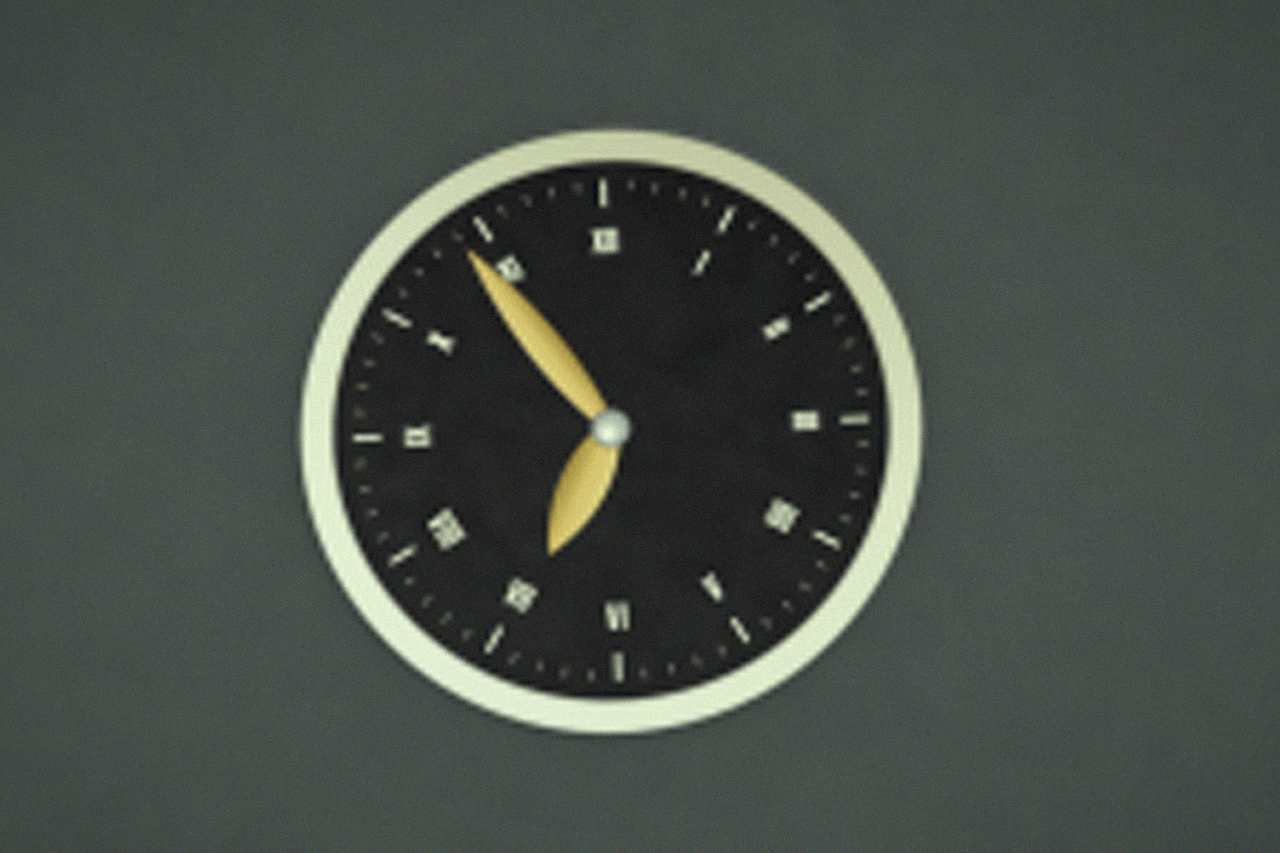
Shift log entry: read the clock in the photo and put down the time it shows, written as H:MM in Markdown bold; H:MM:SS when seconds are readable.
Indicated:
**6:54**
